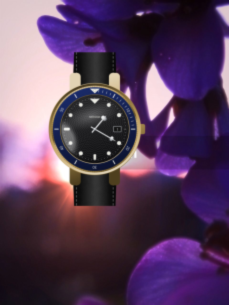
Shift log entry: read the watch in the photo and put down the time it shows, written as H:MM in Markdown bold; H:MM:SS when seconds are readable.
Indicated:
**1:20**
